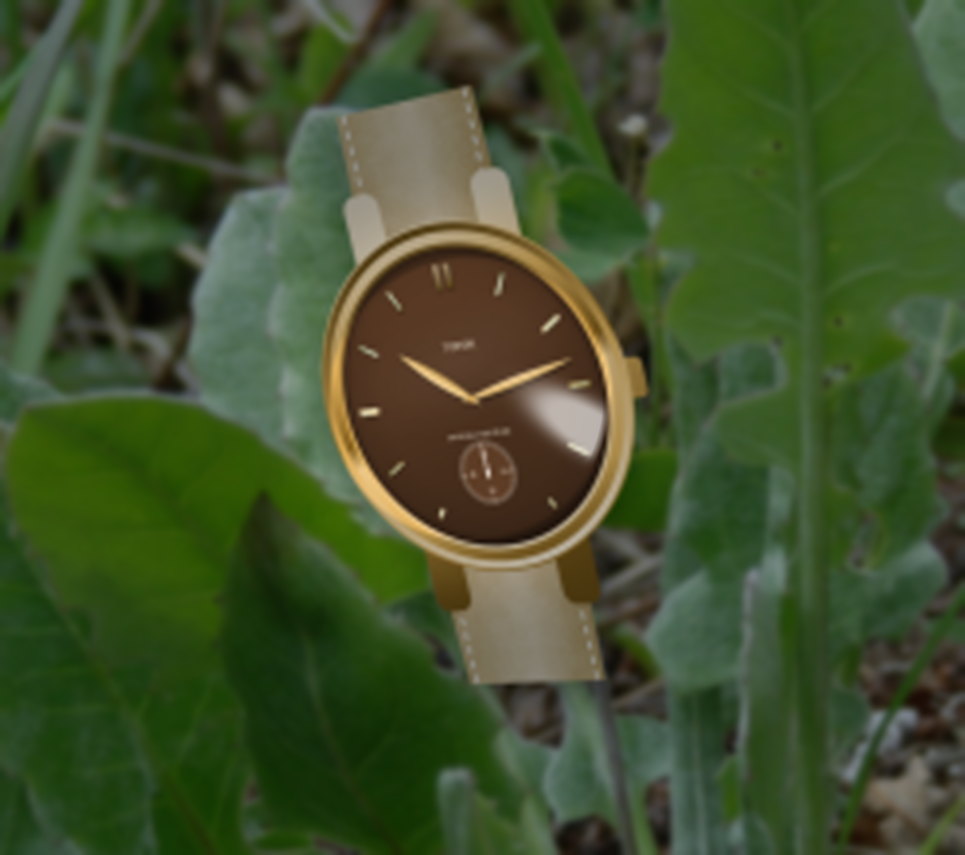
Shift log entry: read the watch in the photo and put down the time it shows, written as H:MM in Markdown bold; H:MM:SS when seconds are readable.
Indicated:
**10:13**
